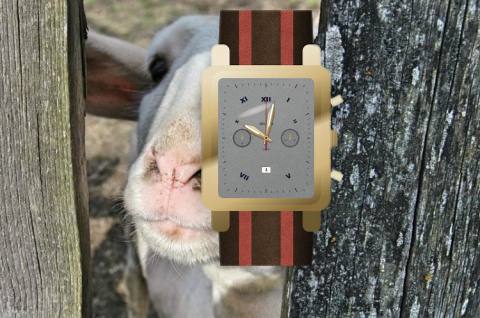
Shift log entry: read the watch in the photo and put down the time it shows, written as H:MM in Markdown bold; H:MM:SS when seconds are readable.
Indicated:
**10:02**
